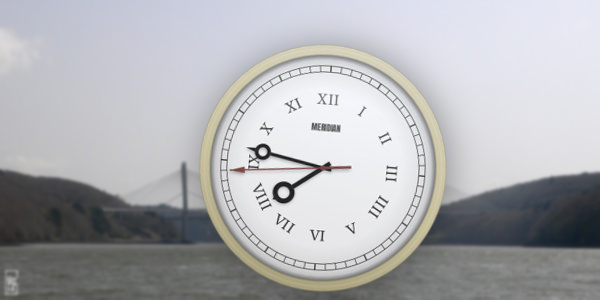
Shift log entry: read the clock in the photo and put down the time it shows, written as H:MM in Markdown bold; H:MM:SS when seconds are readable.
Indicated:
**7:46:44**
